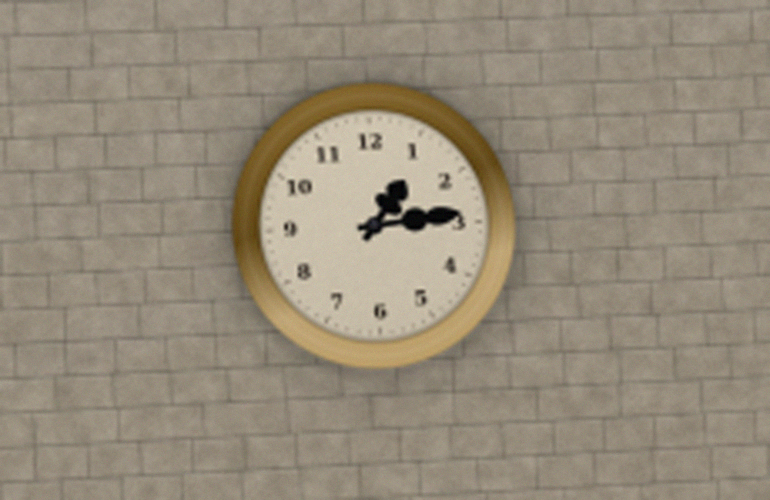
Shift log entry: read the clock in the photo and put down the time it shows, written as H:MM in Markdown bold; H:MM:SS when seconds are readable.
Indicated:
**1:14**
